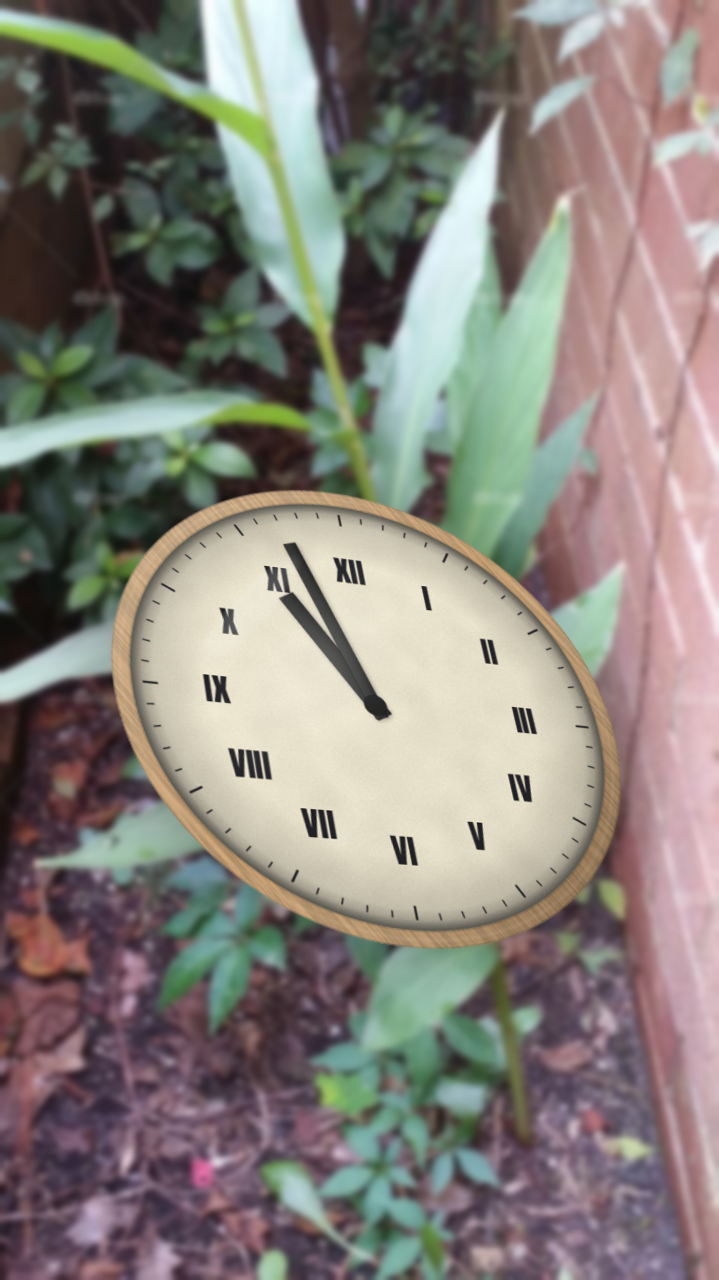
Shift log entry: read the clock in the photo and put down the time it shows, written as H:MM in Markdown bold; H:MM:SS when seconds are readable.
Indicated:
**10:57**
